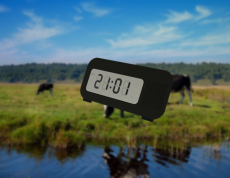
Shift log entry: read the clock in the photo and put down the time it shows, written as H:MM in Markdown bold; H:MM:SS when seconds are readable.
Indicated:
**21:01**
